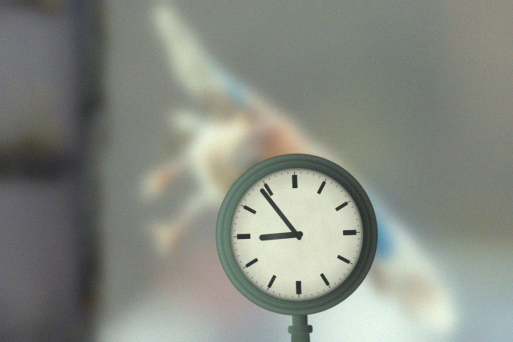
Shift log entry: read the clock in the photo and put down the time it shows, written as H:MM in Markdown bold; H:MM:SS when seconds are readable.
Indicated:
**8:54**
